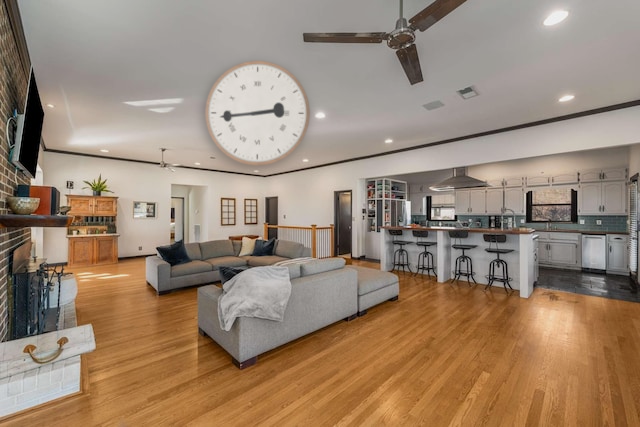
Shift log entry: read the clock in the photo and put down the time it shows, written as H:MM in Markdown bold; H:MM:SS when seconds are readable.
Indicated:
**2:44**
